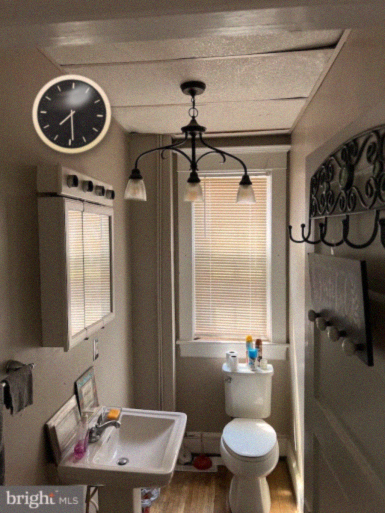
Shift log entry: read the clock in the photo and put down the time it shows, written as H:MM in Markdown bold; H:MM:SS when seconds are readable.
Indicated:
**7:29**
